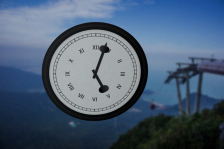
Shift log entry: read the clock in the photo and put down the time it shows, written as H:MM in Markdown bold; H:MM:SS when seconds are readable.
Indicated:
**5:03**
